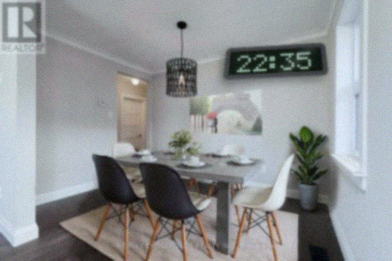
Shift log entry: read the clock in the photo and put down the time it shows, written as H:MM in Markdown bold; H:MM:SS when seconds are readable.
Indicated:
**22:35**
